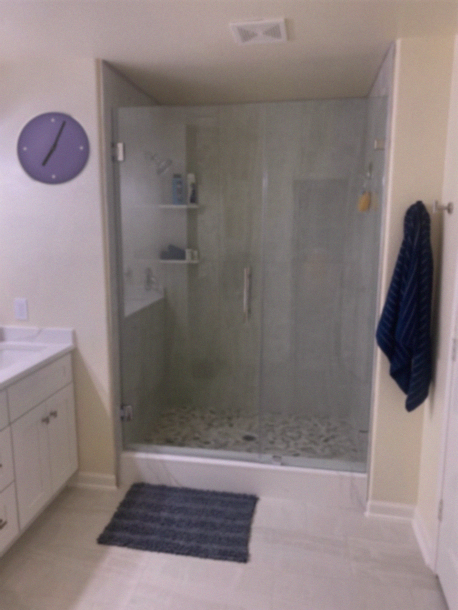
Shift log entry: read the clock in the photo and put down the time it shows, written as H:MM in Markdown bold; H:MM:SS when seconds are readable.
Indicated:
**7:04**
